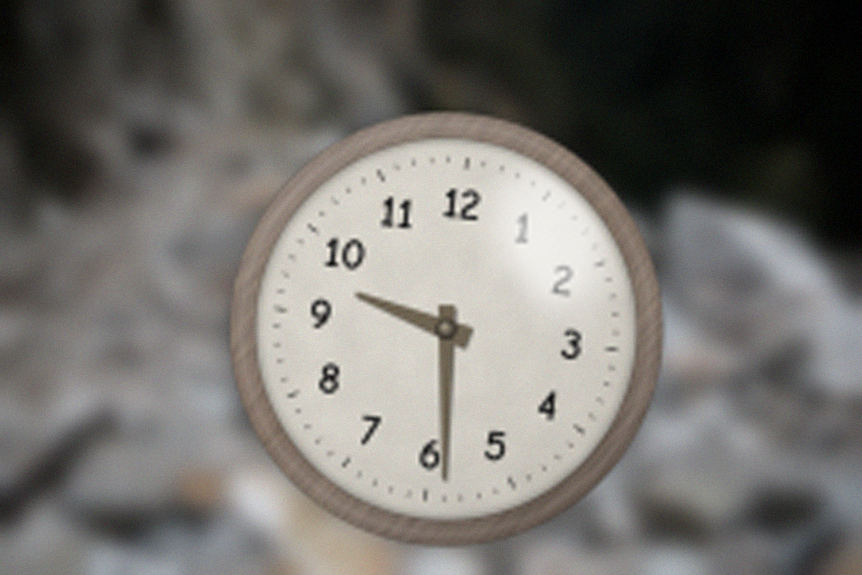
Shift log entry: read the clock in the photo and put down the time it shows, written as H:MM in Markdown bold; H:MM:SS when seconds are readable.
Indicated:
**9:29**
